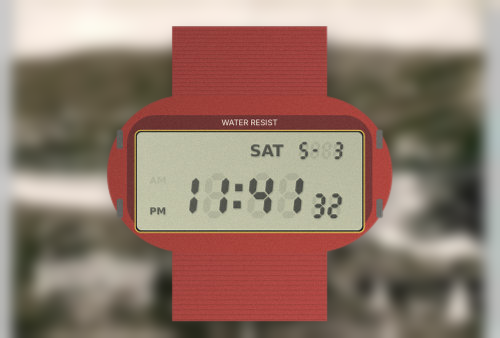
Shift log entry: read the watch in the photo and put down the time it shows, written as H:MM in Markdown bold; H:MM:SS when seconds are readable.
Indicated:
**11:41:32**
